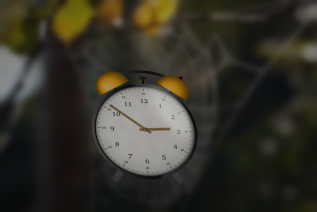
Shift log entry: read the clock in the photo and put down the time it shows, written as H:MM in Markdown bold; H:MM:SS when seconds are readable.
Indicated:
**2:51**
